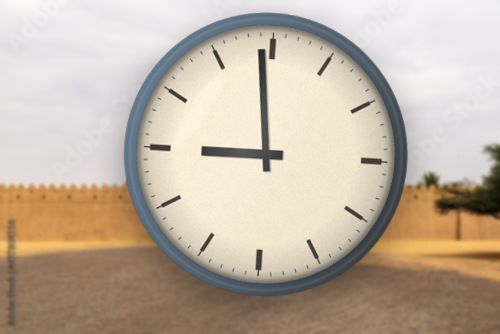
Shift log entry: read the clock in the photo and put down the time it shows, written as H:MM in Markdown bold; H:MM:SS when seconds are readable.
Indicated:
**8:59**
